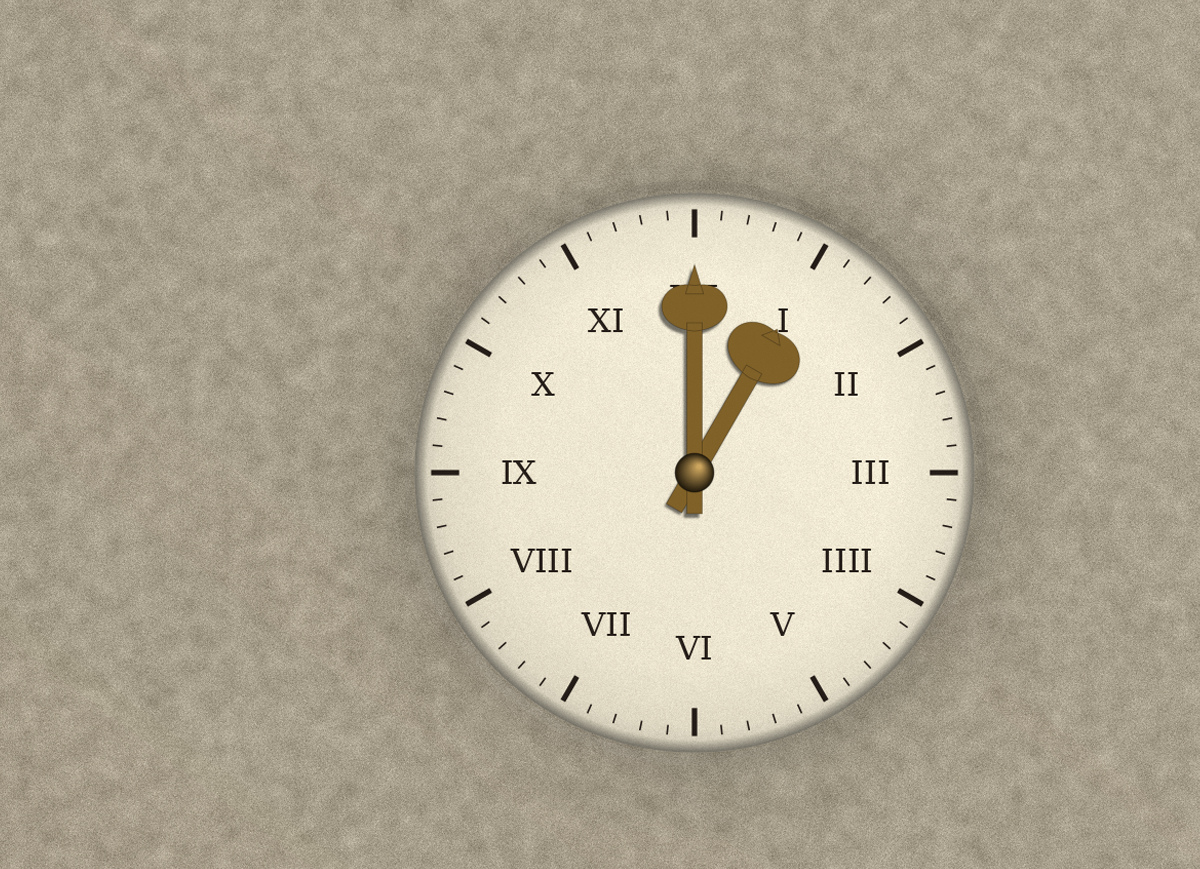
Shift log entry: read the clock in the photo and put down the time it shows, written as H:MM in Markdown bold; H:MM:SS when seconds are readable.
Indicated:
**1:00**
